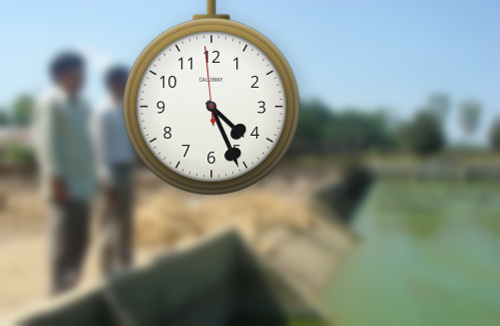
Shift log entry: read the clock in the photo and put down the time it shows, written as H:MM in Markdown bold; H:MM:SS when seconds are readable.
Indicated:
**4:25:59**
